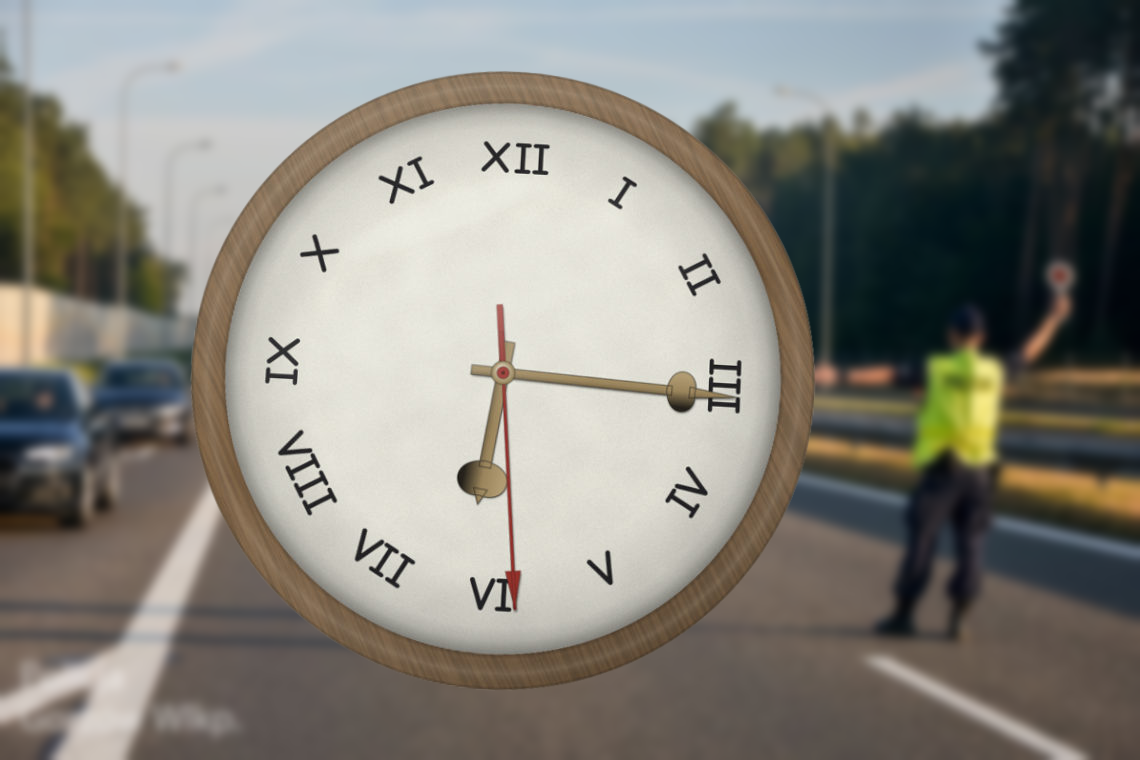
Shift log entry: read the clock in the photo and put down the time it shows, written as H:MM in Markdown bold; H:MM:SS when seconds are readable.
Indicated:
**6:15:29**
